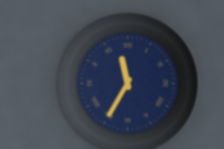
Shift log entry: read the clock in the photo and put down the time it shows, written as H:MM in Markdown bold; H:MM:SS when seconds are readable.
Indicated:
**11:35**
